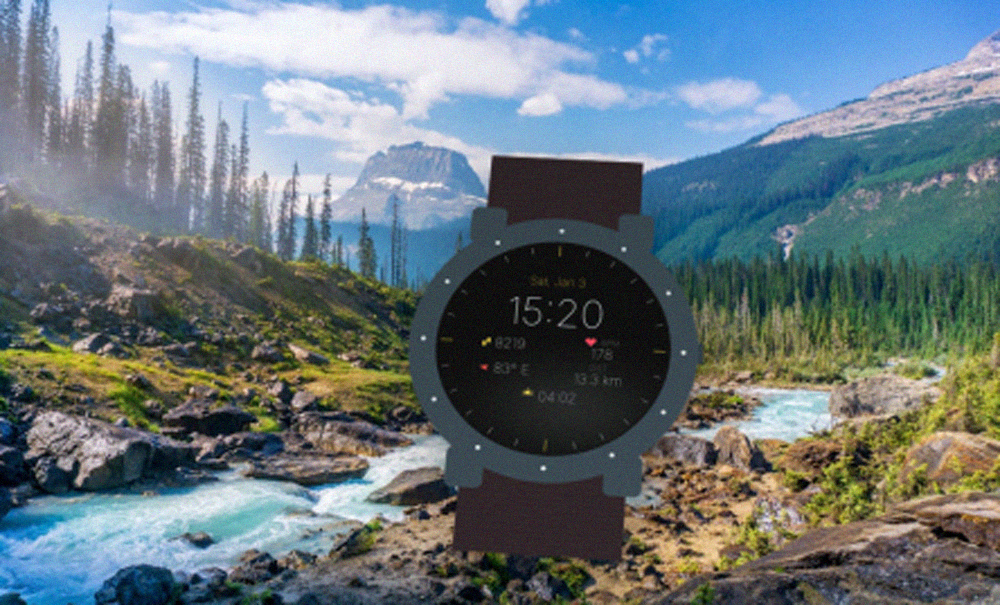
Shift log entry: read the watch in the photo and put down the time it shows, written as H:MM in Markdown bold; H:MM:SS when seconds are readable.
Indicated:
**15:20**
